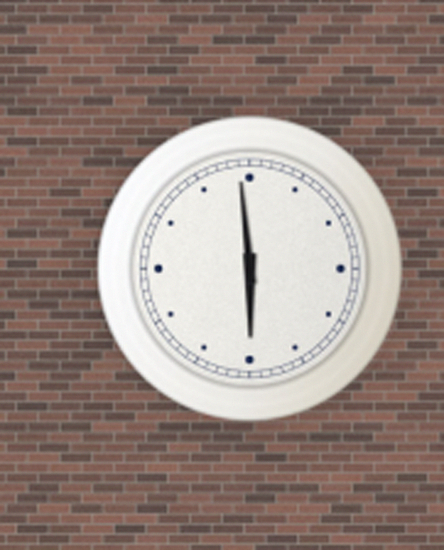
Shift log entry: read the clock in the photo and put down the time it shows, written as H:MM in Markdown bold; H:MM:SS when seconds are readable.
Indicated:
**5:59**
